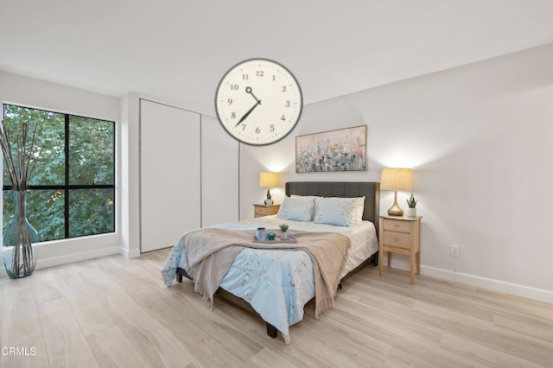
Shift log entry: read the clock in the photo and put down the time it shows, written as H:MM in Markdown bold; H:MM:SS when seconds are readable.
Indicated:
**10:37**
